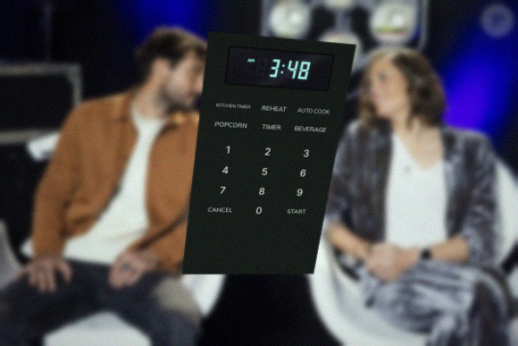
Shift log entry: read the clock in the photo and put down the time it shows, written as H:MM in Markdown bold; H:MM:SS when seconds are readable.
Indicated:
**3:48**
